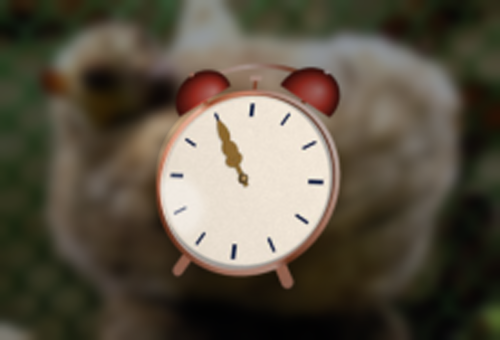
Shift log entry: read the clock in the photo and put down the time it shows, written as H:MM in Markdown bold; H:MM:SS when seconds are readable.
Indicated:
**10:55**
